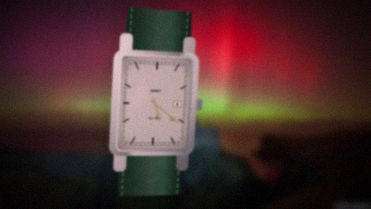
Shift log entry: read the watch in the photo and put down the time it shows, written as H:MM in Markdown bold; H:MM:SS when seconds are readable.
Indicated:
**5:21**
